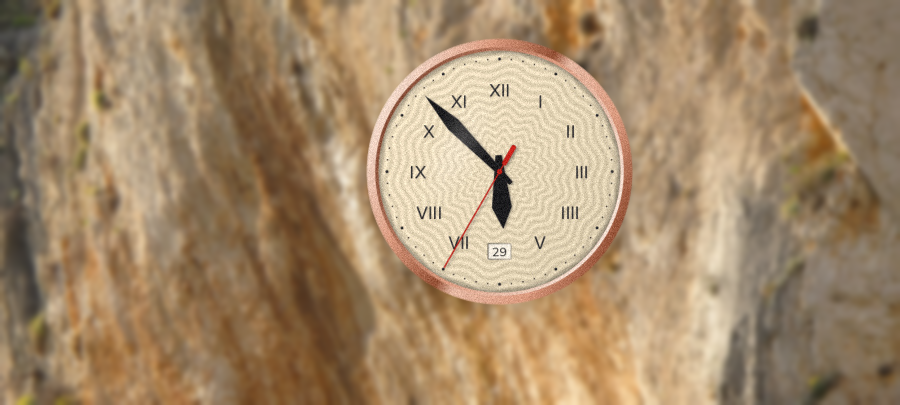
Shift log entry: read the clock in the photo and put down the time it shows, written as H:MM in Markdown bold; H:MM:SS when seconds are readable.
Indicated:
**5:52:35**
